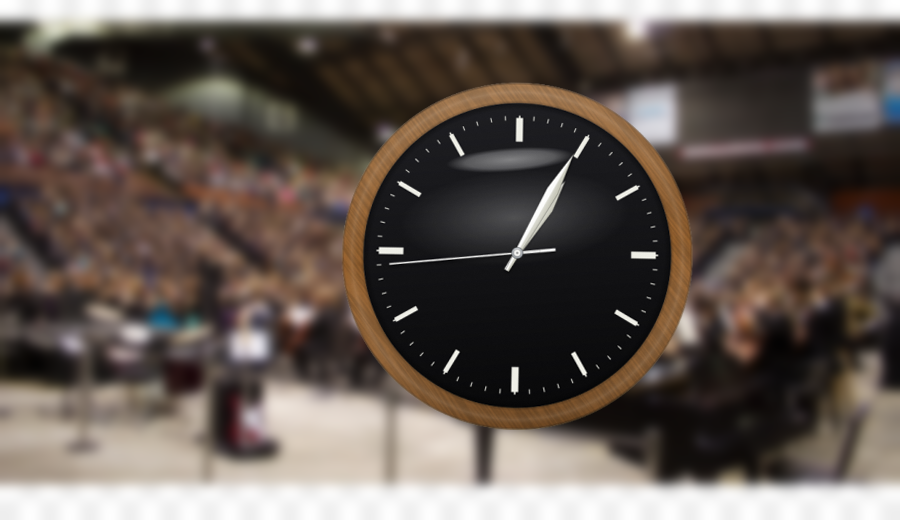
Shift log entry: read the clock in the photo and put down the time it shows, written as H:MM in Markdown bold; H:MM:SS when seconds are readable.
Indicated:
**1:04:44**
